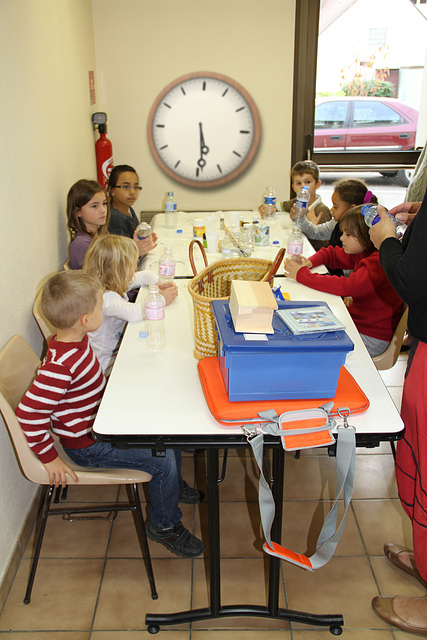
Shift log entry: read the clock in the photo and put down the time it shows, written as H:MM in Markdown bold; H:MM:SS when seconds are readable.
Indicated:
**5:29**
